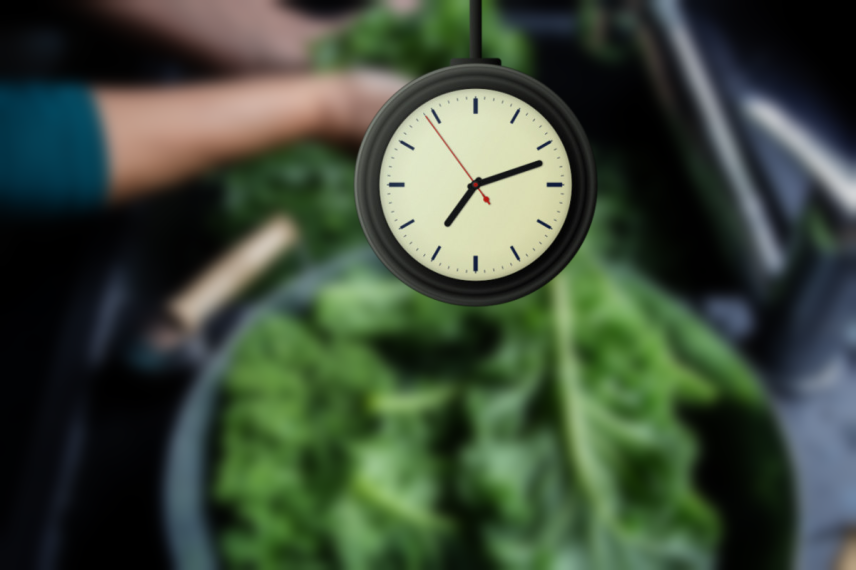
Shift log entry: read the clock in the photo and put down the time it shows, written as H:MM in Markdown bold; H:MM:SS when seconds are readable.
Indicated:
**7:11:54**
